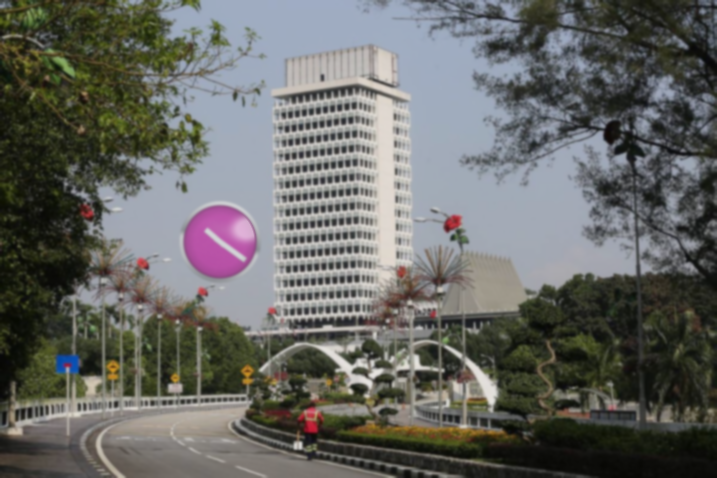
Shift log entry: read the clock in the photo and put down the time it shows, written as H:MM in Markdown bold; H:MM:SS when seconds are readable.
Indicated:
**10:21**
